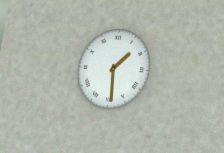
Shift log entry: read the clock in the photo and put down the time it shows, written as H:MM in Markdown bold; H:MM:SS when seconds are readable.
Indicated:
**1:29**
